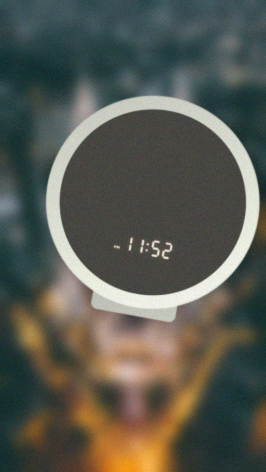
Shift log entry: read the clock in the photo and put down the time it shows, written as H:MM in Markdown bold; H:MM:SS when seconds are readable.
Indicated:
**11:52**
